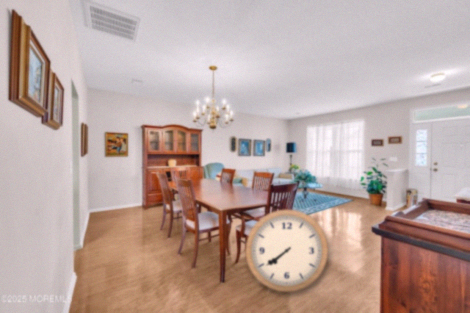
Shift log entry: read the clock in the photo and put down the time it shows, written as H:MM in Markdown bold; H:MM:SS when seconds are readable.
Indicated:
**7:39**
